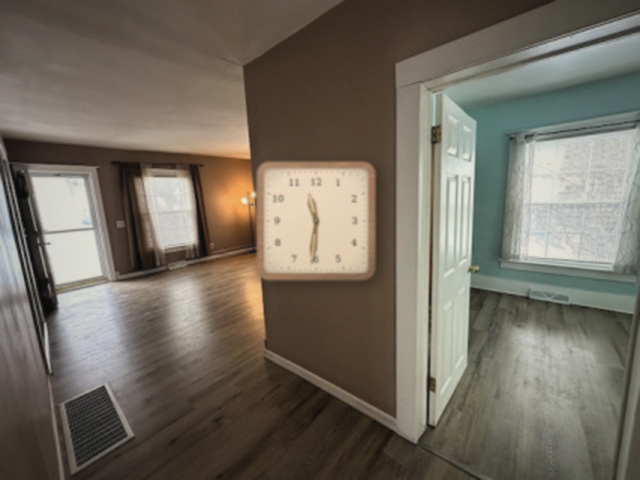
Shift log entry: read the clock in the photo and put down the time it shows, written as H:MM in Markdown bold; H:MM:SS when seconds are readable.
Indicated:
**11:31**
